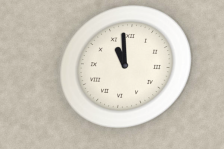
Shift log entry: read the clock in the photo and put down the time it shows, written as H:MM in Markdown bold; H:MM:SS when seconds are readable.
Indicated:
**10:58**
